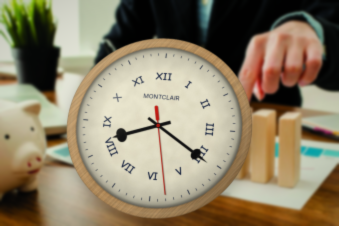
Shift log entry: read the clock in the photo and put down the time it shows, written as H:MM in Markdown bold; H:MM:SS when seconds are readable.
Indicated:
**8:20:28**
